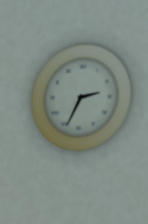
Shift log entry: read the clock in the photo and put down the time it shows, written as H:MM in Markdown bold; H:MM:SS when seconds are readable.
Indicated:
**2:34**
